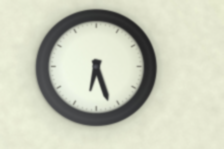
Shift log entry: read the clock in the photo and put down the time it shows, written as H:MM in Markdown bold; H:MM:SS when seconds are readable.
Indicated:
**6:27**
